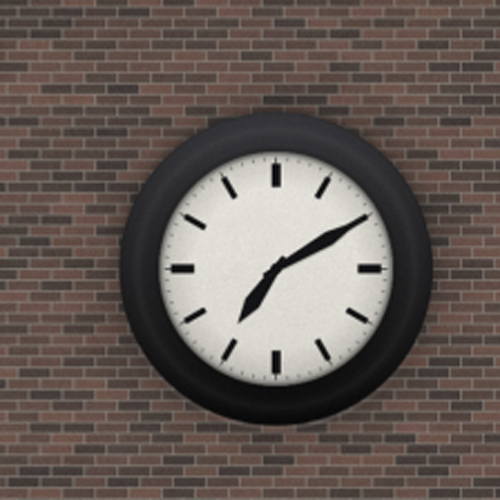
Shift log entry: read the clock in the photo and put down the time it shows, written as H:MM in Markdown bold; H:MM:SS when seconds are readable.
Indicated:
**7:10**
